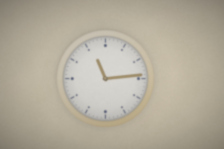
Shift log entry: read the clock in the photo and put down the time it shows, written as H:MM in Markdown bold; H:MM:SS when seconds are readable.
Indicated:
**11:14**
